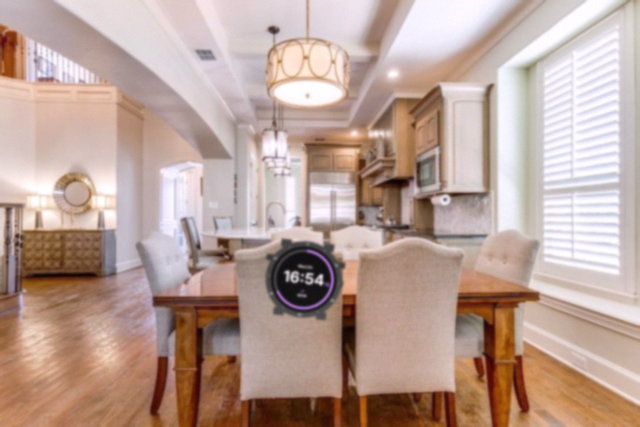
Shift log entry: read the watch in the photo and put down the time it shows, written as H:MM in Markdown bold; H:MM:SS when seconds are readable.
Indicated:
**16:54**
